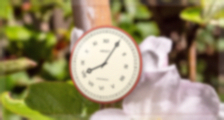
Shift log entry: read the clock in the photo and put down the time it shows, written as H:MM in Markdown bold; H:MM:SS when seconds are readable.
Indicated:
**8:05**
